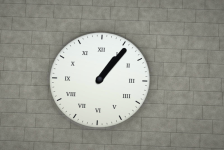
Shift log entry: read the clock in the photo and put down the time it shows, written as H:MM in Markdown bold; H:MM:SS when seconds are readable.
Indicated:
**1:06**
